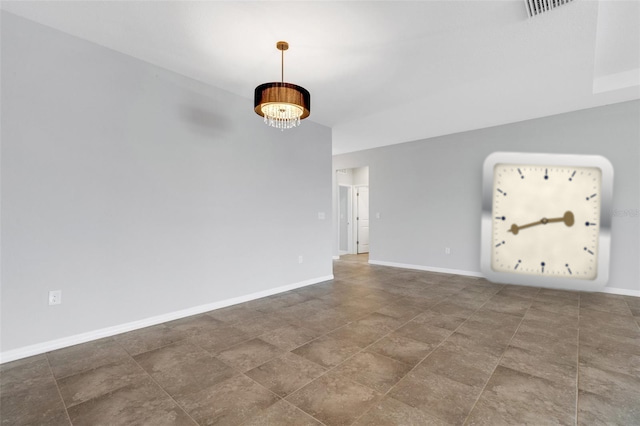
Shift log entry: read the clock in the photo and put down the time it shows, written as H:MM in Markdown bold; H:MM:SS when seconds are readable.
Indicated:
**2:42**
